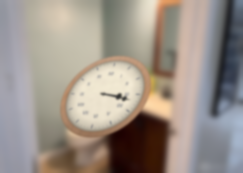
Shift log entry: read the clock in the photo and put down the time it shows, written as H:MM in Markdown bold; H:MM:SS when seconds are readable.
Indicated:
**3:17**
